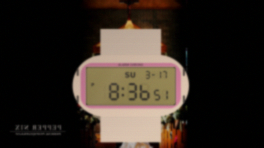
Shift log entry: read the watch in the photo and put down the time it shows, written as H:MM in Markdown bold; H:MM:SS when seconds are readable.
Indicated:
**8:36:51**
